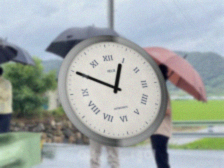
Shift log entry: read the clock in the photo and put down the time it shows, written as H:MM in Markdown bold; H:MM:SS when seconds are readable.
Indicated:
**12:50**
